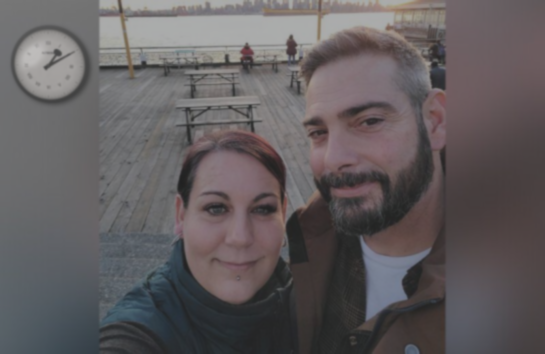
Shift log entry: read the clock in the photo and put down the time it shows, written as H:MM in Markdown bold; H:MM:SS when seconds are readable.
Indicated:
**1:10**
